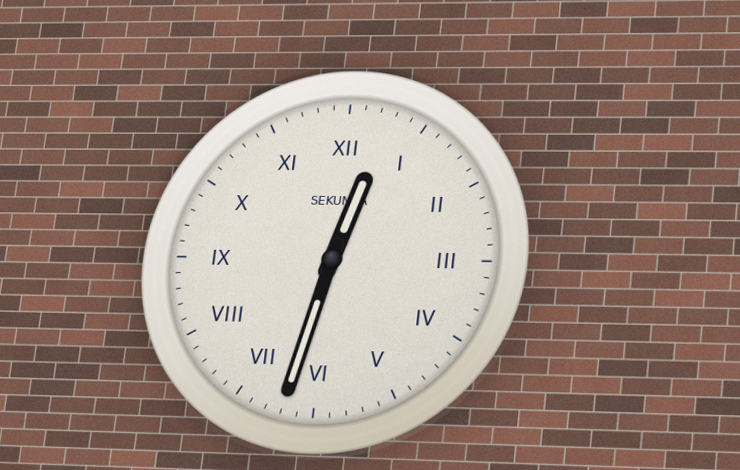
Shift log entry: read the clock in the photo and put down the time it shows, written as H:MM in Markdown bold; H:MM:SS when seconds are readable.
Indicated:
**12:32**
